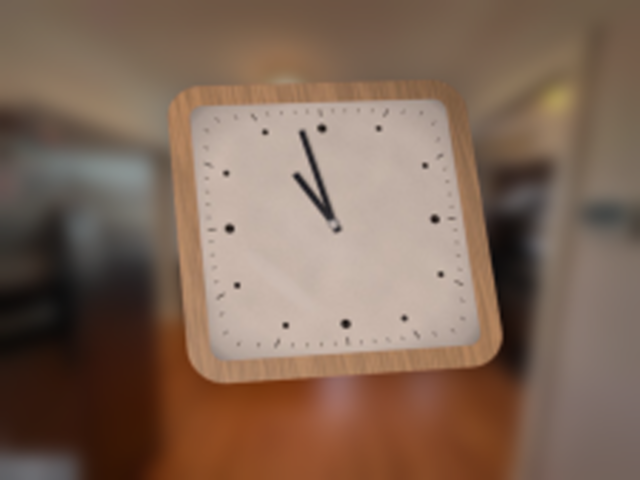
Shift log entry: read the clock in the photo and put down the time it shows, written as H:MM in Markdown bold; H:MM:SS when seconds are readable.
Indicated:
**10:58**
